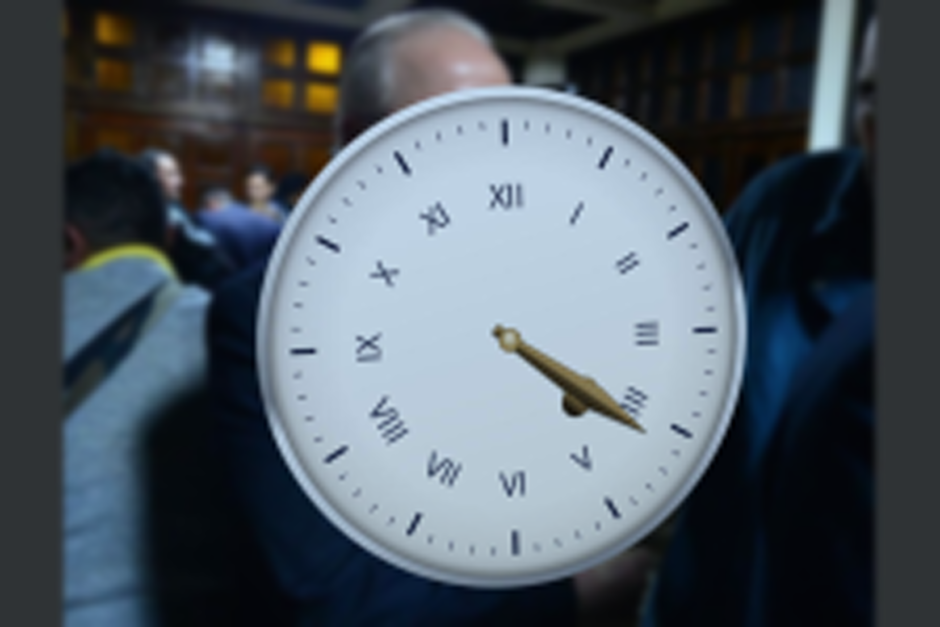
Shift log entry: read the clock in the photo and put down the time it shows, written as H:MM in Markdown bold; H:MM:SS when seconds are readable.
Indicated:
**4:21**
